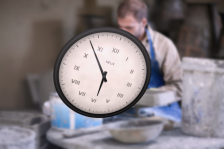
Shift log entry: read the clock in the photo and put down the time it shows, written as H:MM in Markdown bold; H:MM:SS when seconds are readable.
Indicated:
**5:53**
